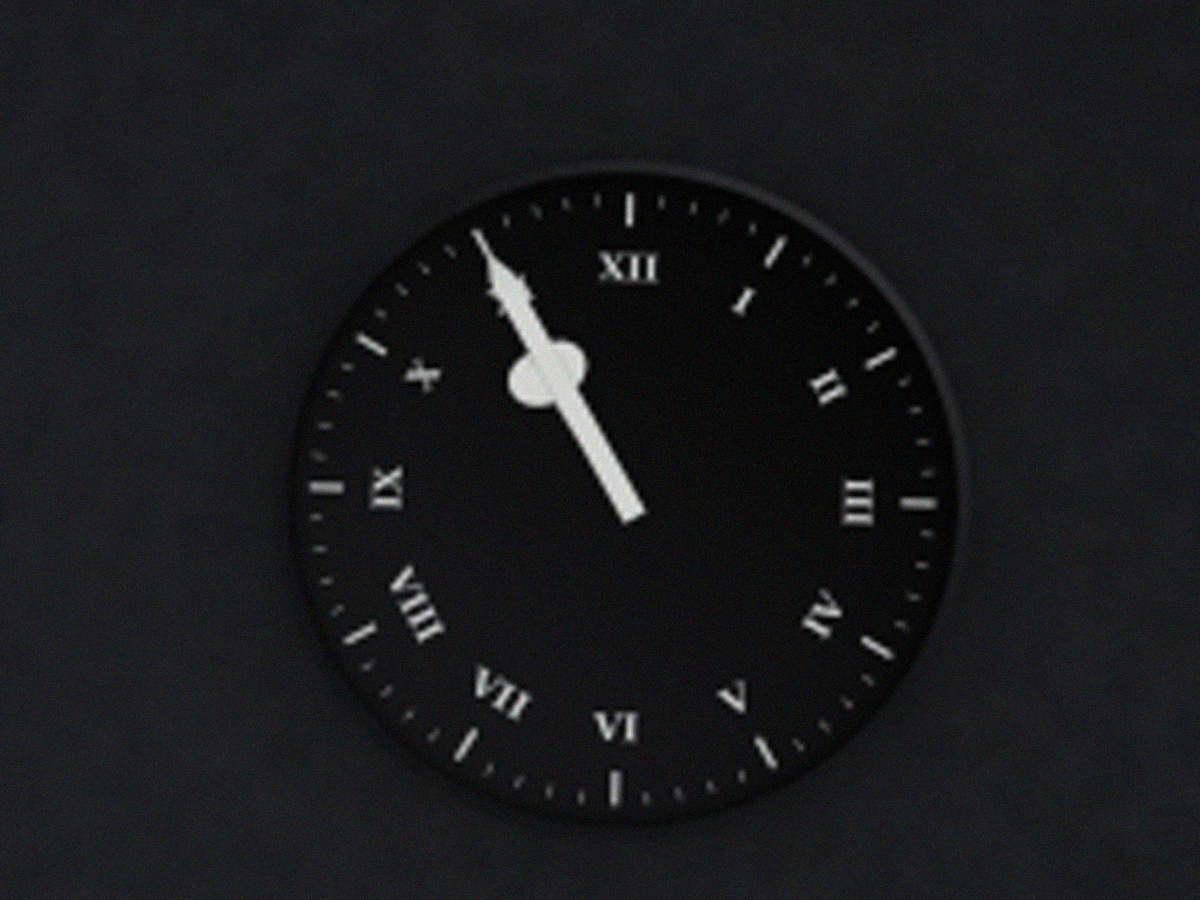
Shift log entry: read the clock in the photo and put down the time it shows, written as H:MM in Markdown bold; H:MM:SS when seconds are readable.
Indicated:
**10:55**
